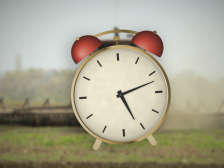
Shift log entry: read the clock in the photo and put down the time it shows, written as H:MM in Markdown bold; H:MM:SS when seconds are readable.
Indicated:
**5:12**
